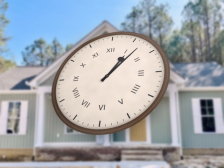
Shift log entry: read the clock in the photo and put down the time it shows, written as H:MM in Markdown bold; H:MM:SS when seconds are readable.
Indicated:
**1:07**
